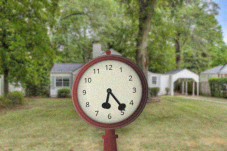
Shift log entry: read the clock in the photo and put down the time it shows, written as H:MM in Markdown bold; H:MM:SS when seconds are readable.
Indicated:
**6:24**
